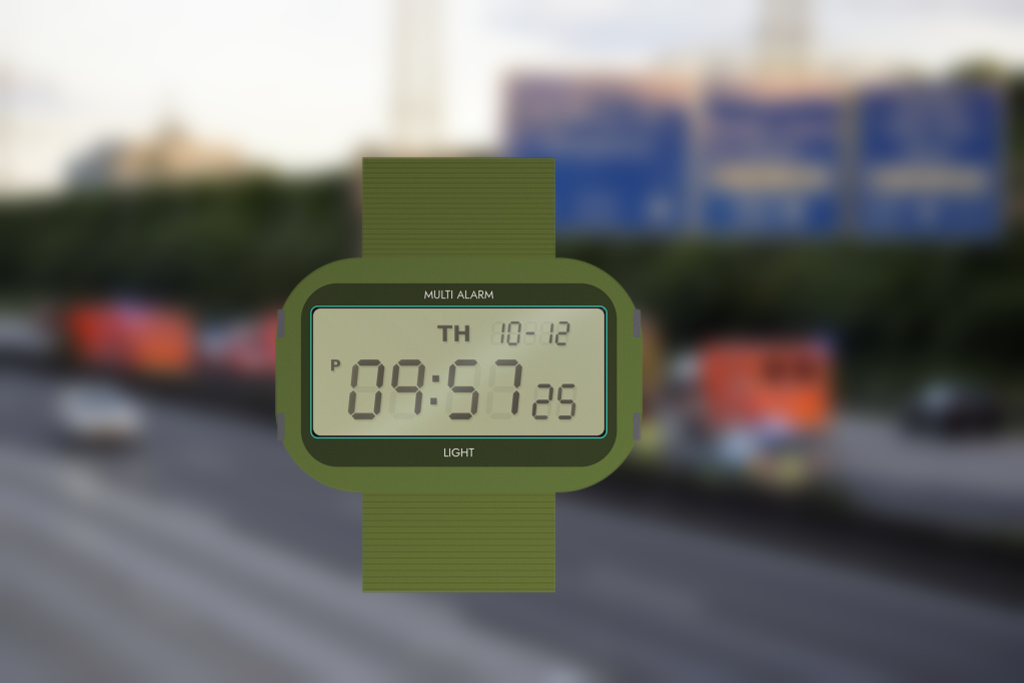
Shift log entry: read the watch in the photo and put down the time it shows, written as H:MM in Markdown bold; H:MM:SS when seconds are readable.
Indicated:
**9:57:25**
